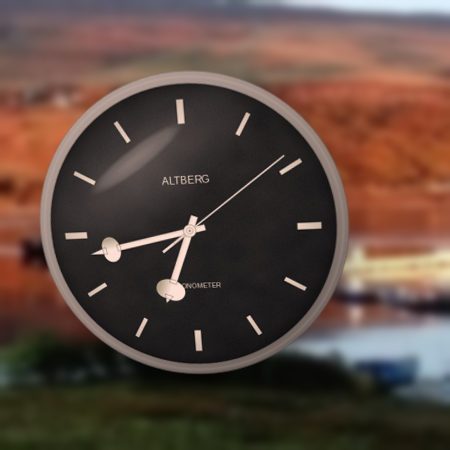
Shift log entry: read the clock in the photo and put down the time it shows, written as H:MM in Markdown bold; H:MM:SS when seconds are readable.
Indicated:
**6:43:09**
